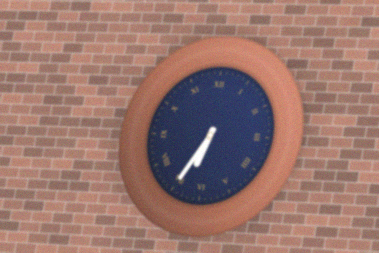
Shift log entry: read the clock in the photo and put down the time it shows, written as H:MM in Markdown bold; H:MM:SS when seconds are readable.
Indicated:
**6:35**
